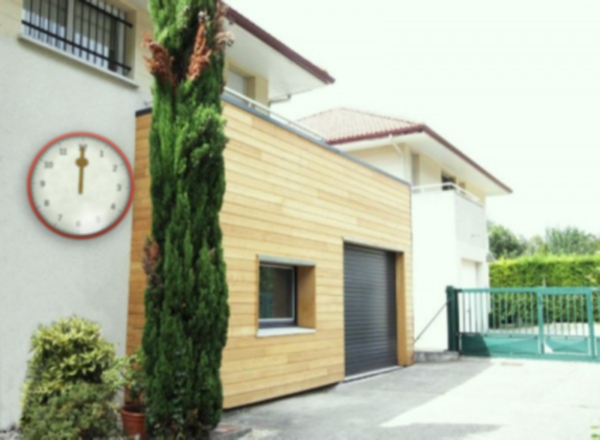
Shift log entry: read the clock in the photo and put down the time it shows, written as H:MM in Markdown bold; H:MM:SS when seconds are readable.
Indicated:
**12:00**
